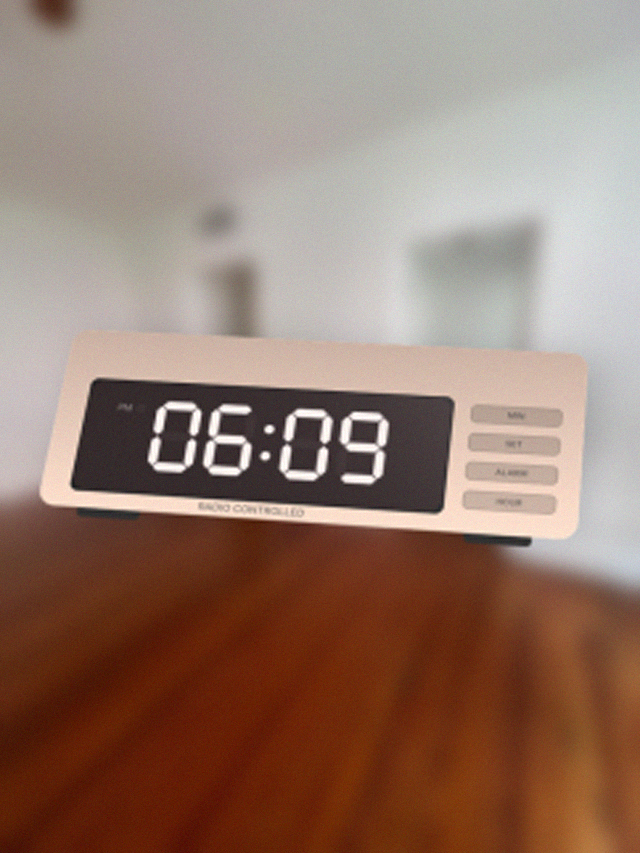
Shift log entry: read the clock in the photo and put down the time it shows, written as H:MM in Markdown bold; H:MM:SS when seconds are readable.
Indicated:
**6:09**
